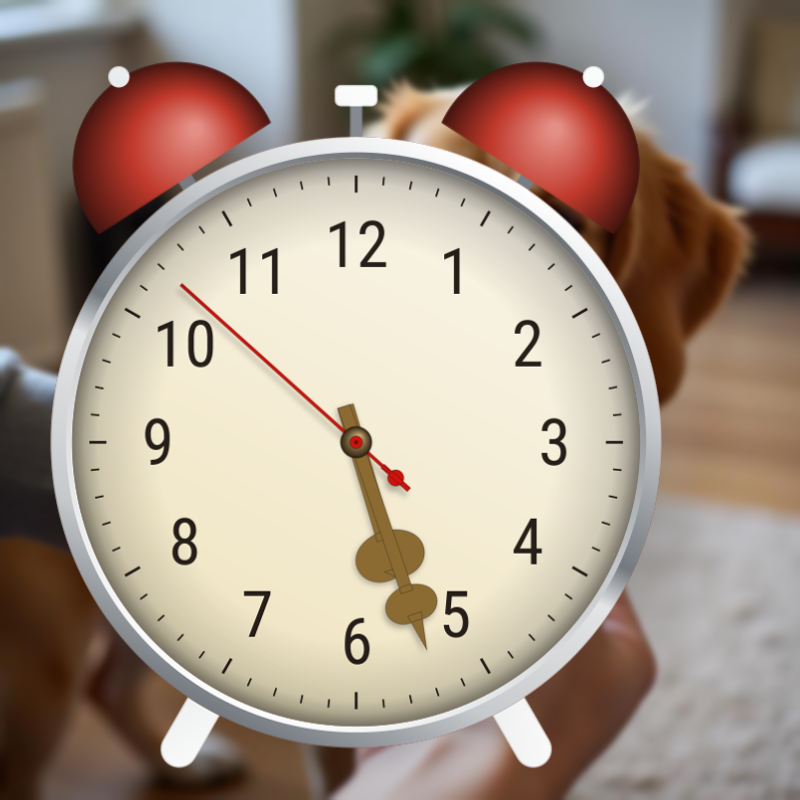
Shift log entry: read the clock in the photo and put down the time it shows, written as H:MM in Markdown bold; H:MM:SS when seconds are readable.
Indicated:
**5:26:52**
